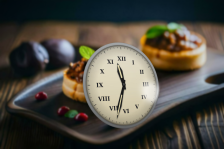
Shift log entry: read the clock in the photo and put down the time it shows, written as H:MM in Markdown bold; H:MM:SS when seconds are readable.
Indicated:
**11:33**
